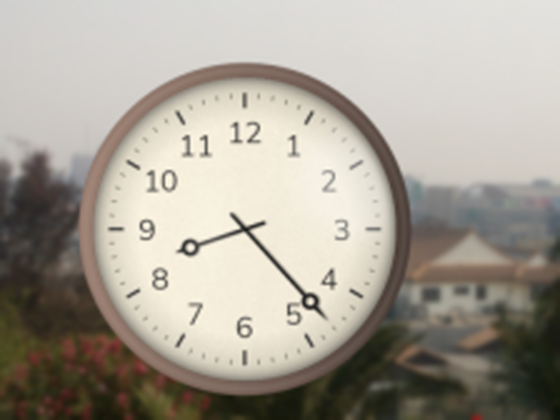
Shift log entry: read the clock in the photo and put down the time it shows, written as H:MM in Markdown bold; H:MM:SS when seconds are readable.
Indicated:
**8:23**
